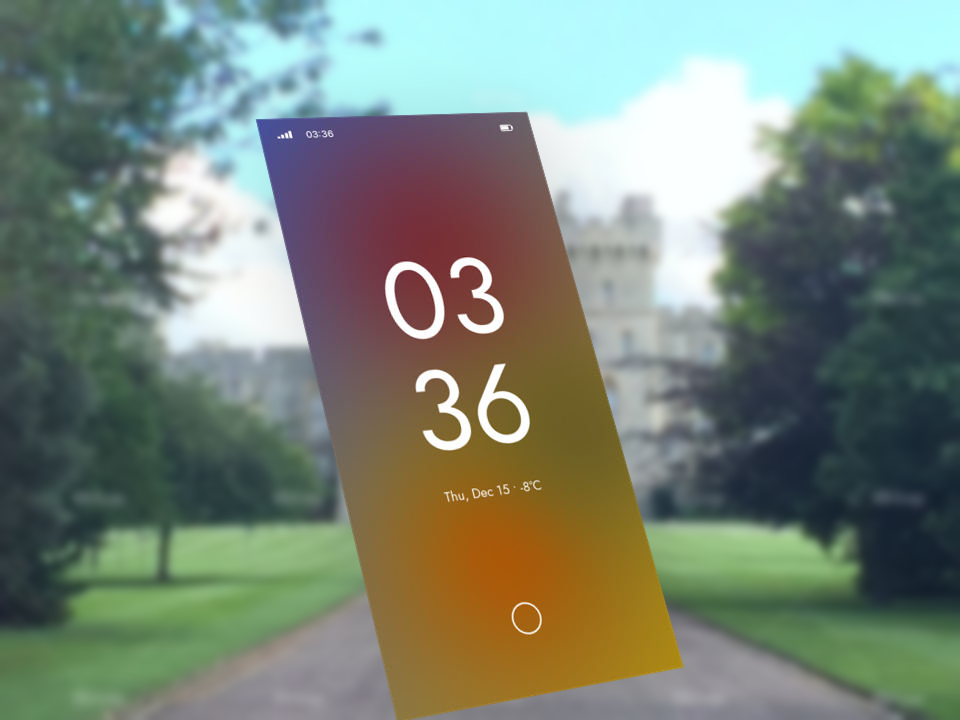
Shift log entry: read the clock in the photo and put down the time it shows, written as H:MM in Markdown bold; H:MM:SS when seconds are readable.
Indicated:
**3:36**
